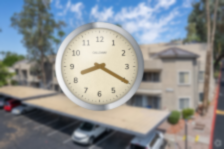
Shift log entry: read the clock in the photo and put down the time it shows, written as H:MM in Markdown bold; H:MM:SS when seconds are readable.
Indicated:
**8:20**
